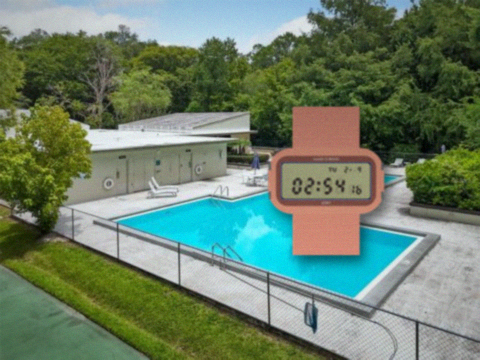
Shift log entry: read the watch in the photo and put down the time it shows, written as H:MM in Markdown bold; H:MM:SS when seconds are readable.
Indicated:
**2:54:16**
